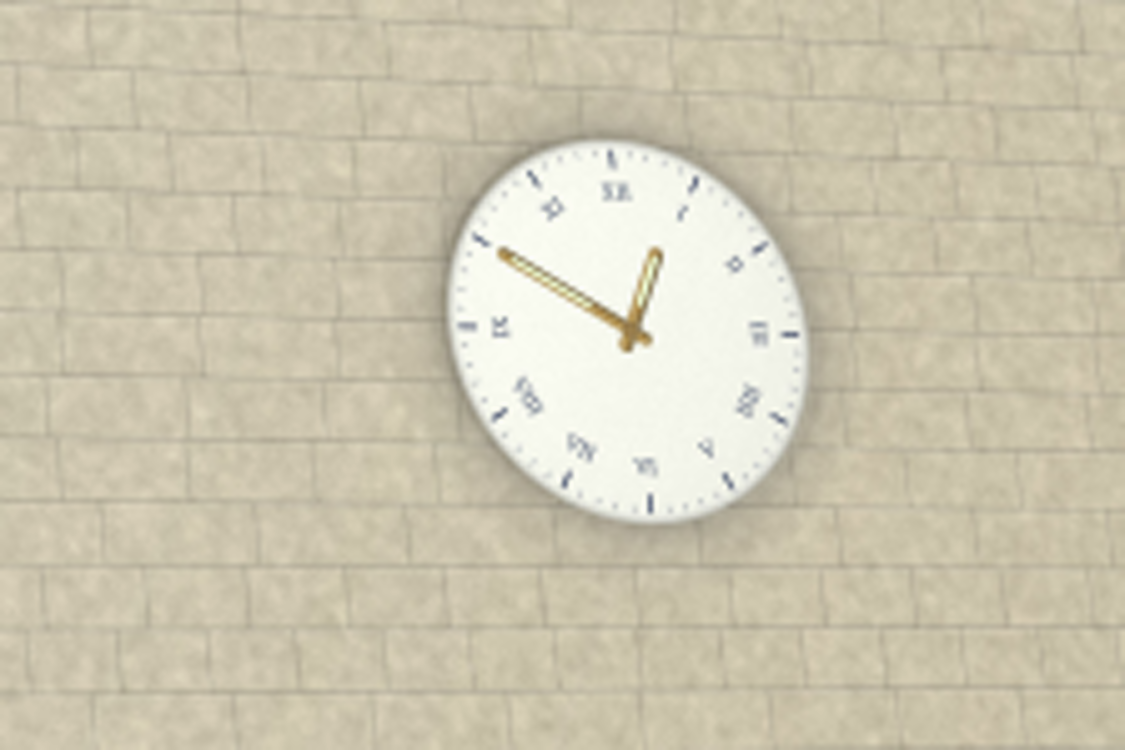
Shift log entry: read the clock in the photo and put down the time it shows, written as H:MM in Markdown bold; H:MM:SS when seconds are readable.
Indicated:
**12:50**
